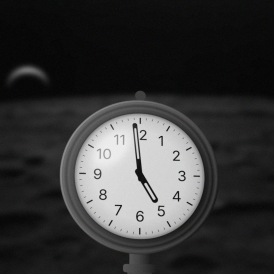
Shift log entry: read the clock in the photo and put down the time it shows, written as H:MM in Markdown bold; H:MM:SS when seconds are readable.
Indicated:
**4:59**
